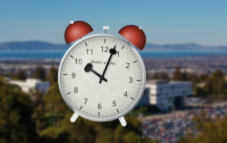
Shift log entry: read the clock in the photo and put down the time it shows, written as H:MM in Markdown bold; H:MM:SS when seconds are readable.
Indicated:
**10:03**
